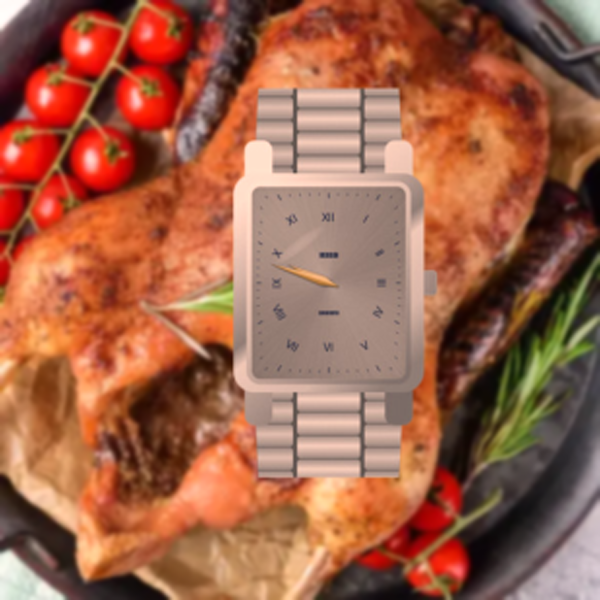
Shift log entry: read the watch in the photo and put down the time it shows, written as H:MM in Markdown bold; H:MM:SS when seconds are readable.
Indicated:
**9:48**
